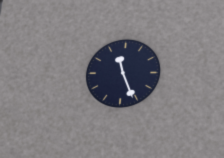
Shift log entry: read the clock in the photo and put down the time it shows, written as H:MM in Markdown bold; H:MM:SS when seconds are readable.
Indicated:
**11:26**
